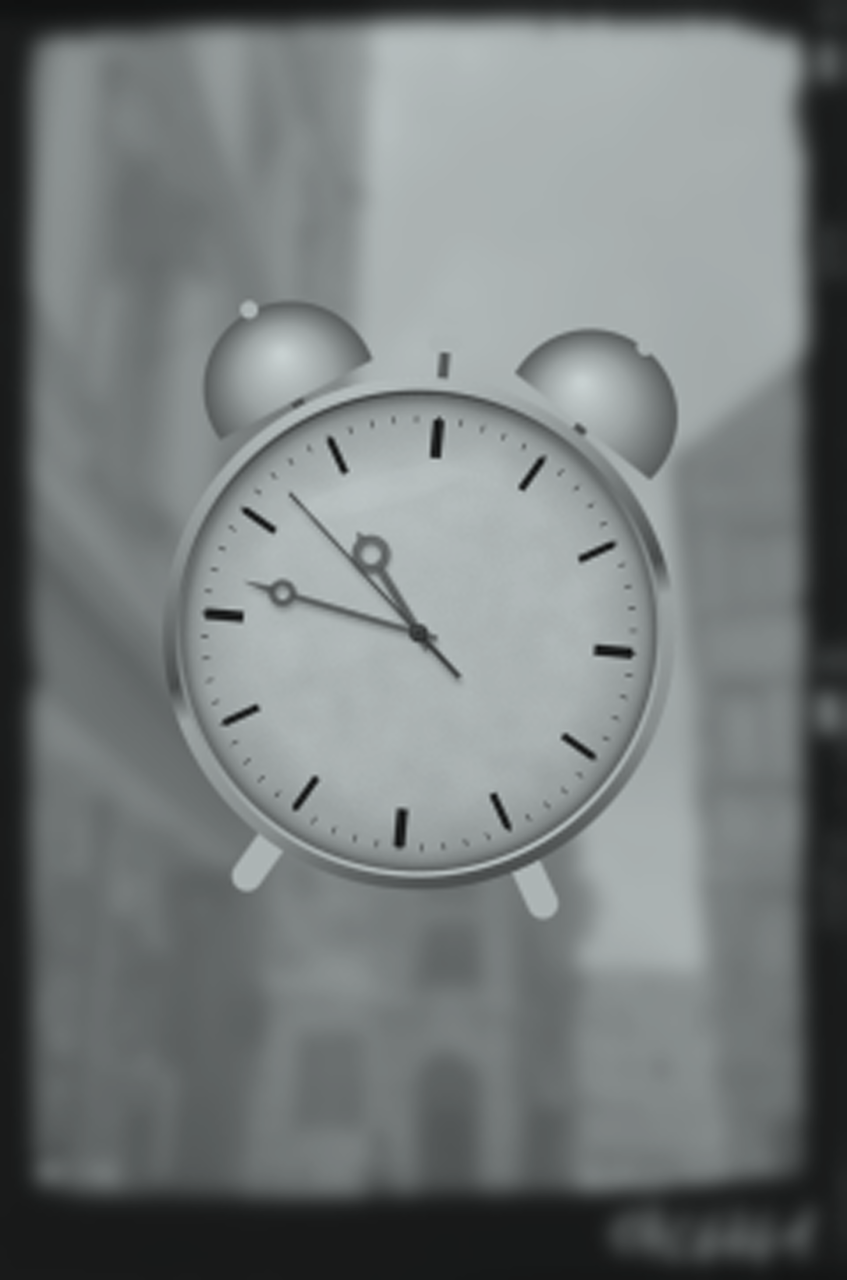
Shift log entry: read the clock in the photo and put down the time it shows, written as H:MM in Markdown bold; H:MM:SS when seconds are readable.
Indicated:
**10:46:52**
